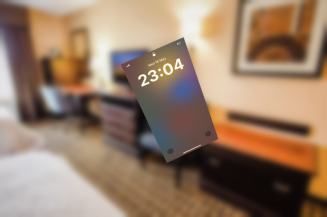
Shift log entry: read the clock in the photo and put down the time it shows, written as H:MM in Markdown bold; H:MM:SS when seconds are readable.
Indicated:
**23:04**
